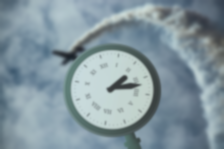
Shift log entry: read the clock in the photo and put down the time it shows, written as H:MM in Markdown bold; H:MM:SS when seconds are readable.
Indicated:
**2:17**
